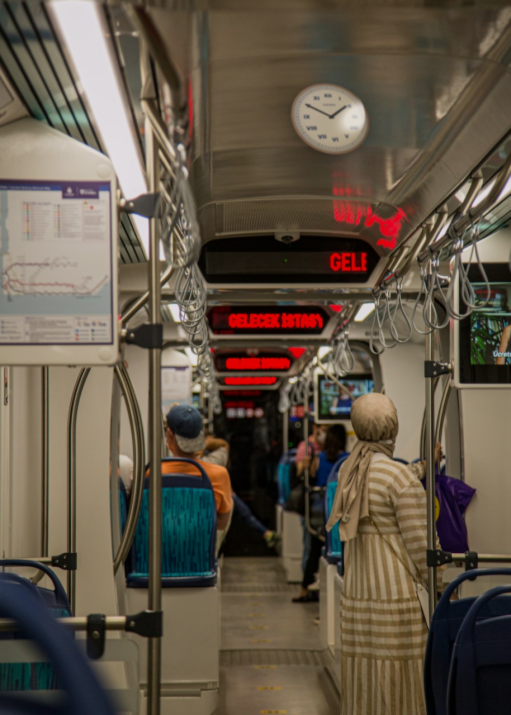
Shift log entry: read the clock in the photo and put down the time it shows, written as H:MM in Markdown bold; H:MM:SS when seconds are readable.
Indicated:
**1:50**
